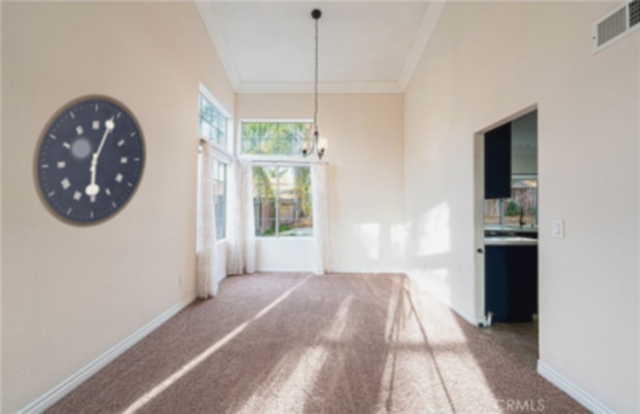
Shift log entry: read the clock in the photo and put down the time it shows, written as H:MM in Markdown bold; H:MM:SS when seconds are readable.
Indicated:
**6:04**
